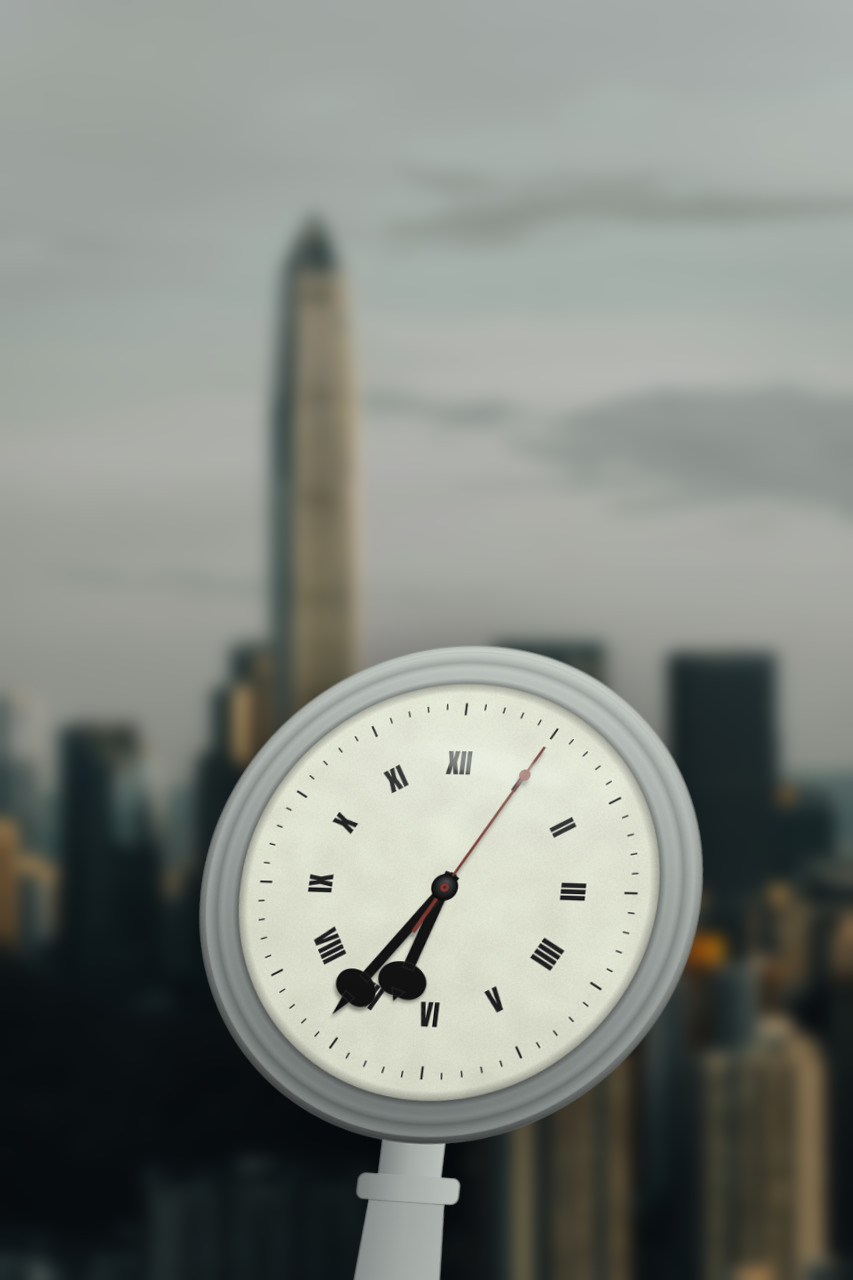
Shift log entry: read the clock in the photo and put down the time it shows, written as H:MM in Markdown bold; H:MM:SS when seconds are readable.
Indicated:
**6:36:05**
